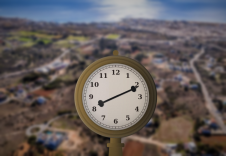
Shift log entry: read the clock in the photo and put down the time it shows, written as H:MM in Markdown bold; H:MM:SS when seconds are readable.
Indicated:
**8:11**
